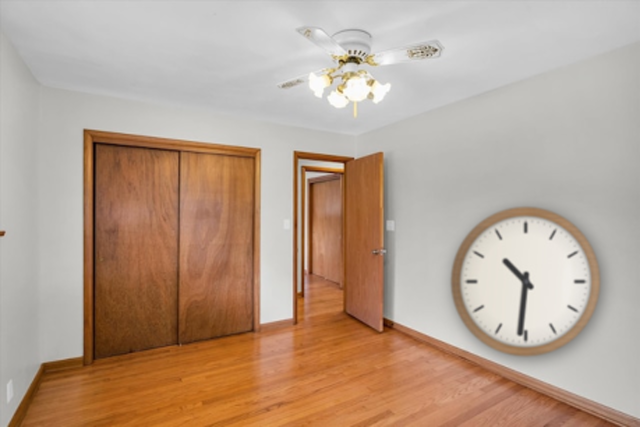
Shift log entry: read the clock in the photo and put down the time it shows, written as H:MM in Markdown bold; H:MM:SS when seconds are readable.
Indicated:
**10:31**
